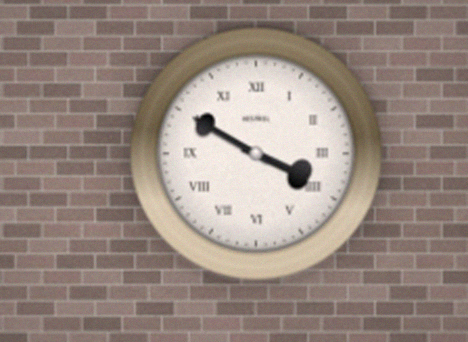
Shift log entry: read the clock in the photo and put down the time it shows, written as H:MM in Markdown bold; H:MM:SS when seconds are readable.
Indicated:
**3:50**
